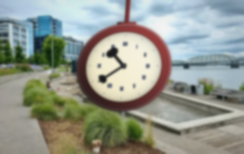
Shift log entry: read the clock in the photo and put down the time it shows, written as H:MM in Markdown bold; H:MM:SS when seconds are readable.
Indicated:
**10:39**
